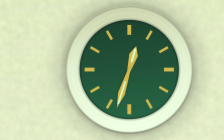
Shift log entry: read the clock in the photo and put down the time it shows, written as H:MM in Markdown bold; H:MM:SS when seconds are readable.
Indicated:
**12:33**
